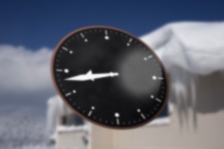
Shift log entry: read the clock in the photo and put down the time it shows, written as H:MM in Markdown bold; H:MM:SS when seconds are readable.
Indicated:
**8:43**
